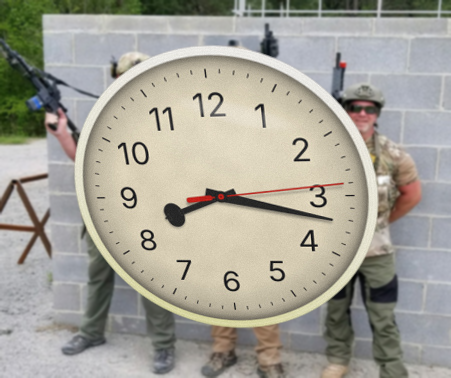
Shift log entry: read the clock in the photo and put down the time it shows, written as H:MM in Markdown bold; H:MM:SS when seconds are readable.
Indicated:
**8:17:14**
